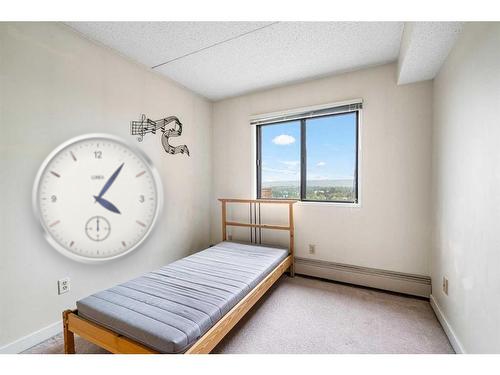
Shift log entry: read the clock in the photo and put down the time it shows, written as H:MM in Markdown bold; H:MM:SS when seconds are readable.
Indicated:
**4:06**
